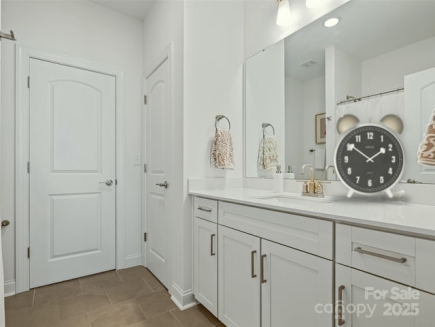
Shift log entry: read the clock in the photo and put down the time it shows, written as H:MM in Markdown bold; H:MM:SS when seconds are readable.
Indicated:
**1:51**
